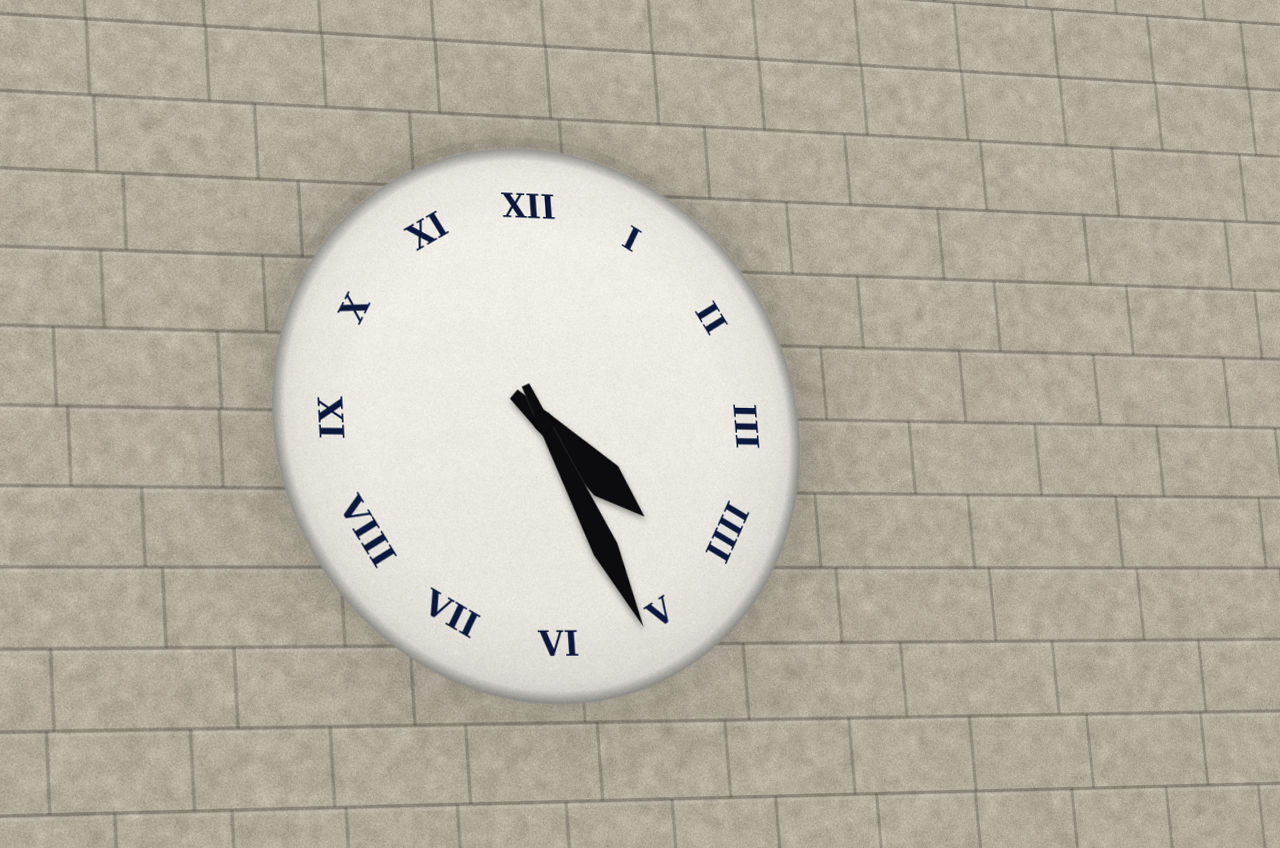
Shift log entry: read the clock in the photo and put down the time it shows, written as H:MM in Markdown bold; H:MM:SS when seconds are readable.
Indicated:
**4:26**
